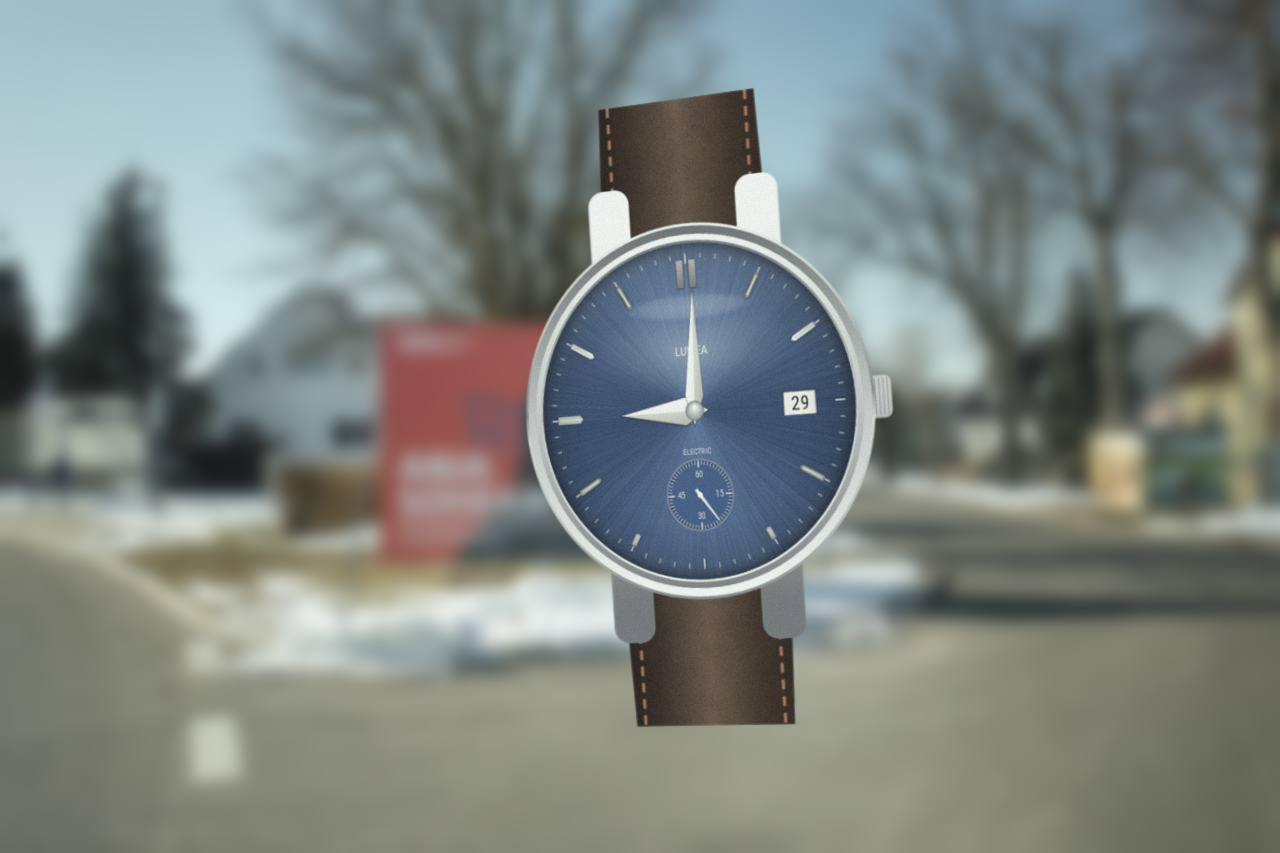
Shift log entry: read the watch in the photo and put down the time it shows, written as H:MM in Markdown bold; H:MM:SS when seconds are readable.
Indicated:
**9:00:24**
